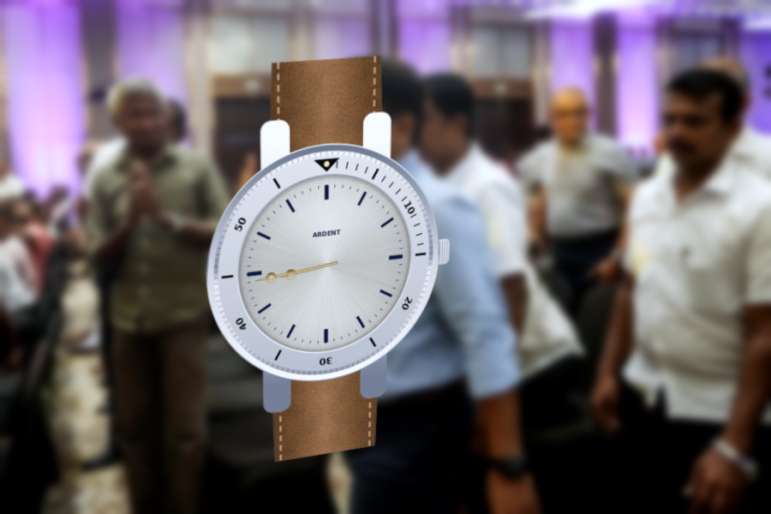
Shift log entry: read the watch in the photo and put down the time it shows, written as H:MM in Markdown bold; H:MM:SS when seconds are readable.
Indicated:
**8:44**
